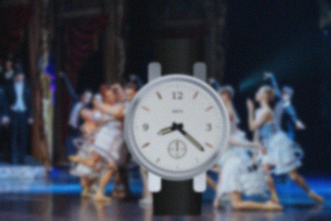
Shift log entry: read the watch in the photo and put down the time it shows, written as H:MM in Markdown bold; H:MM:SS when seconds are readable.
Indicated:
**8:22**
